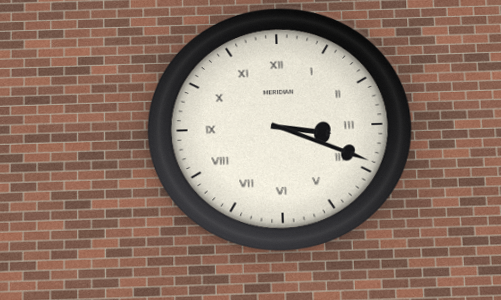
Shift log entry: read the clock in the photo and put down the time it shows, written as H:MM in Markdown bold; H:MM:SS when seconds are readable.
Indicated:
**3:19**
